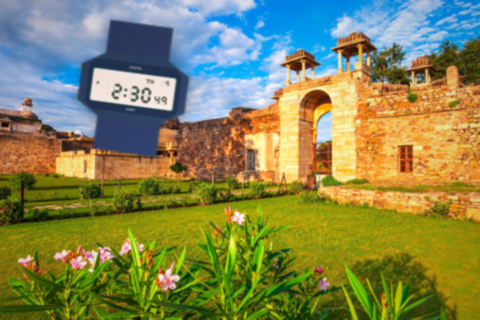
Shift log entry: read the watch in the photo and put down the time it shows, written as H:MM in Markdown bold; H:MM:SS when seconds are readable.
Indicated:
**2:30**
